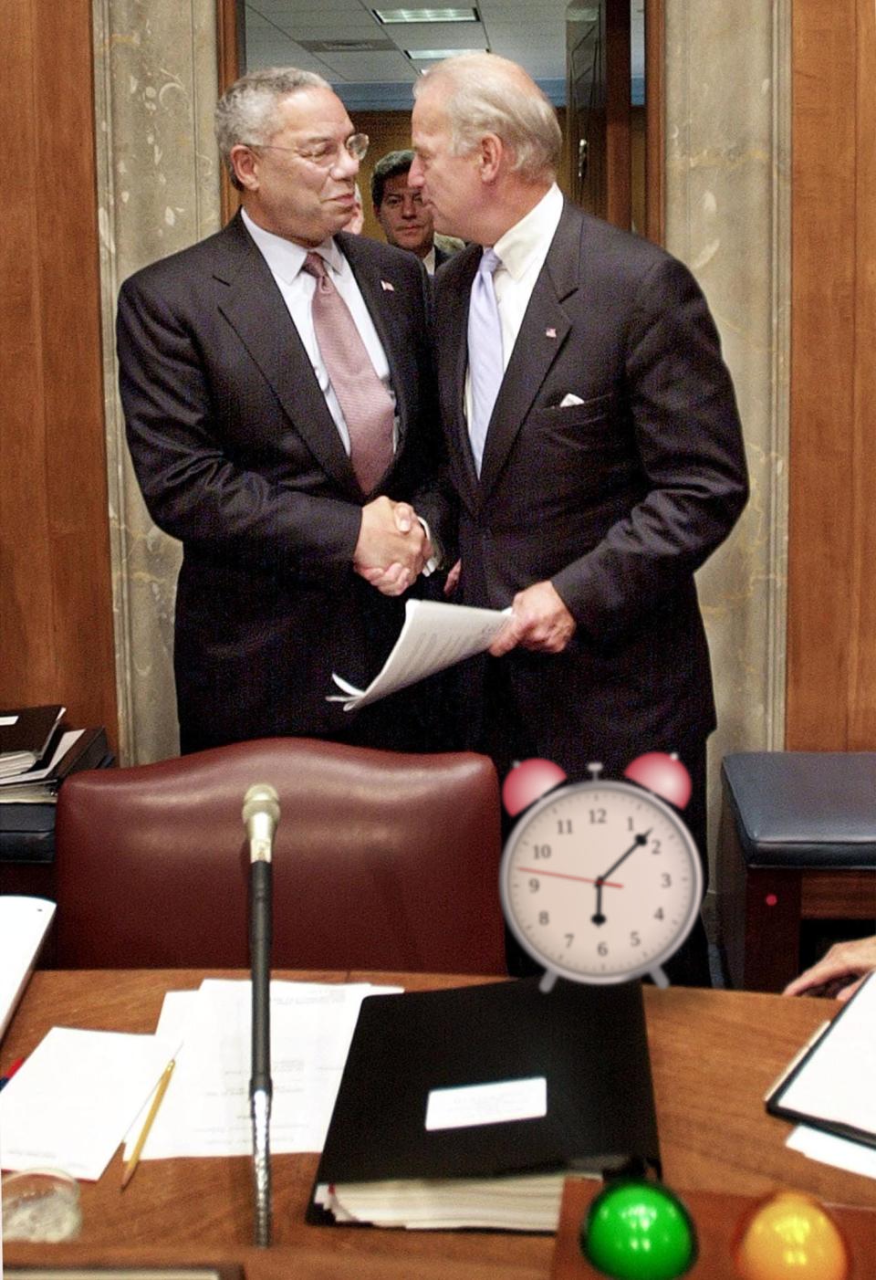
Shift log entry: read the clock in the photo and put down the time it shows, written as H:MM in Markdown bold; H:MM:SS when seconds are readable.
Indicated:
**6:07:47**
